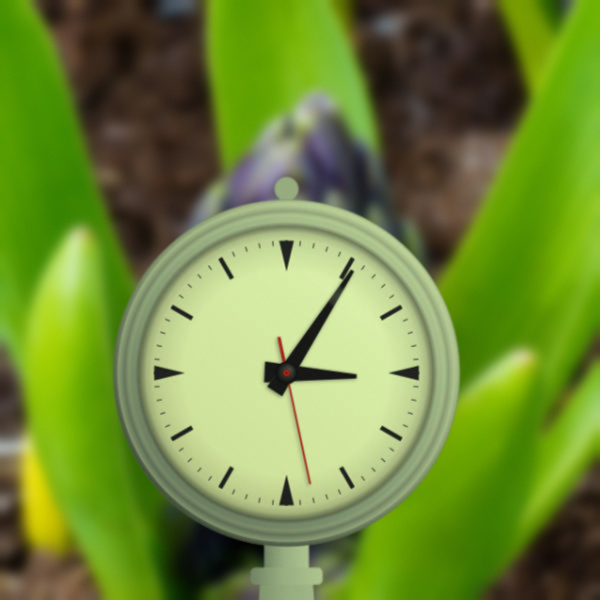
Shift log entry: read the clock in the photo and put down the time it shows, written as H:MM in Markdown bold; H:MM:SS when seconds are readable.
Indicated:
**3:05:28**
